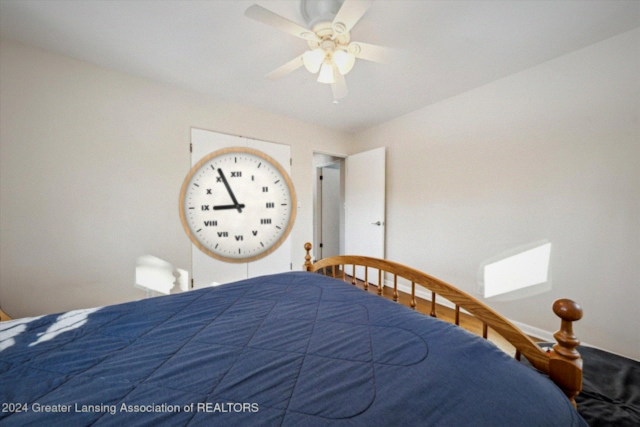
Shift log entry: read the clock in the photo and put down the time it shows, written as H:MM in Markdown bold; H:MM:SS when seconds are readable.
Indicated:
**8:56**
